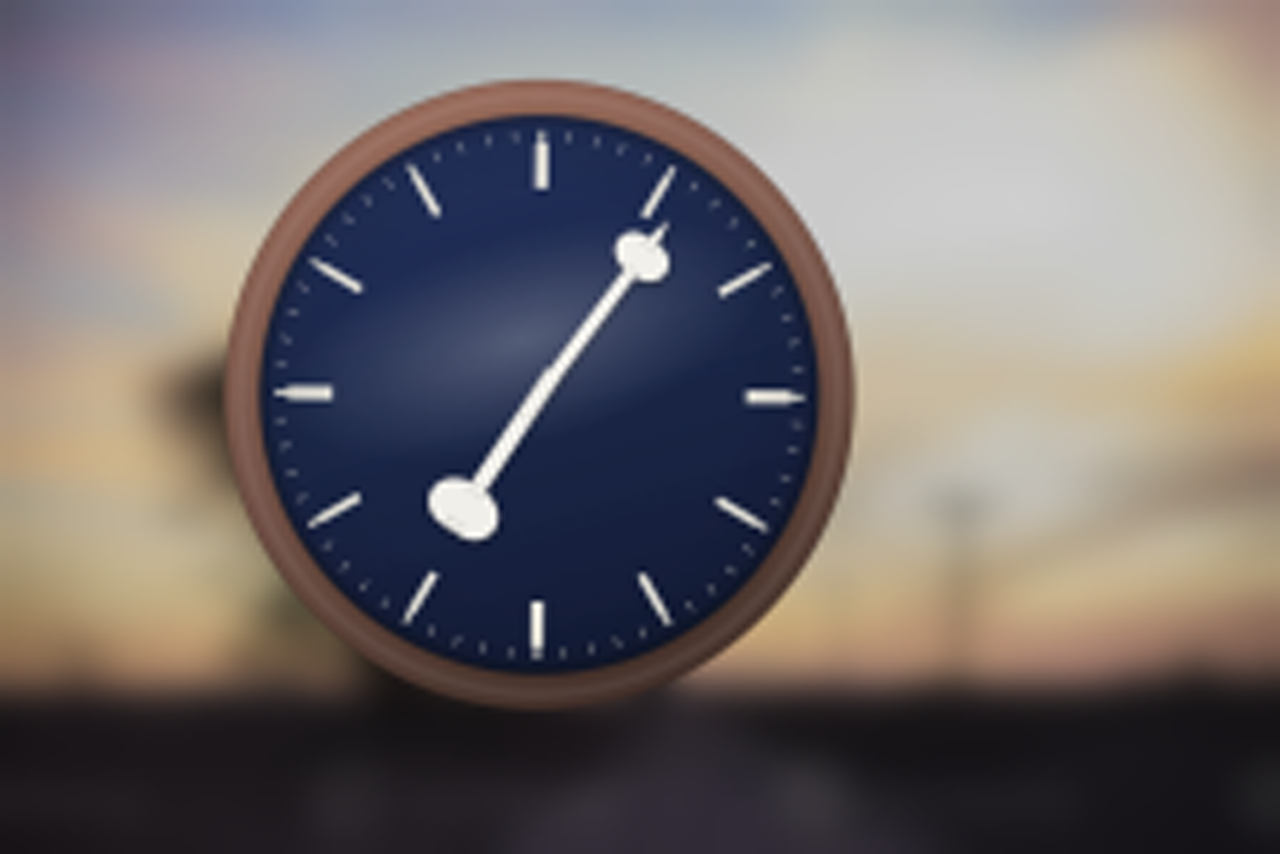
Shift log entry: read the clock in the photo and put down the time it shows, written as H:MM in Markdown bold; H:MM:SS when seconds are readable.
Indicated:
**7:06**
